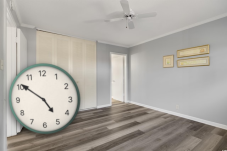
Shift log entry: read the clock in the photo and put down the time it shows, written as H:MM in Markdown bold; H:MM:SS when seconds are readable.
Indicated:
**4:51**
